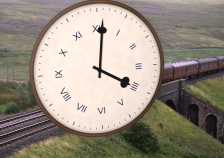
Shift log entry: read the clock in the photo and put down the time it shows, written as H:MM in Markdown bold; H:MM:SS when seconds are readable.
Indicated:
**4:01**
